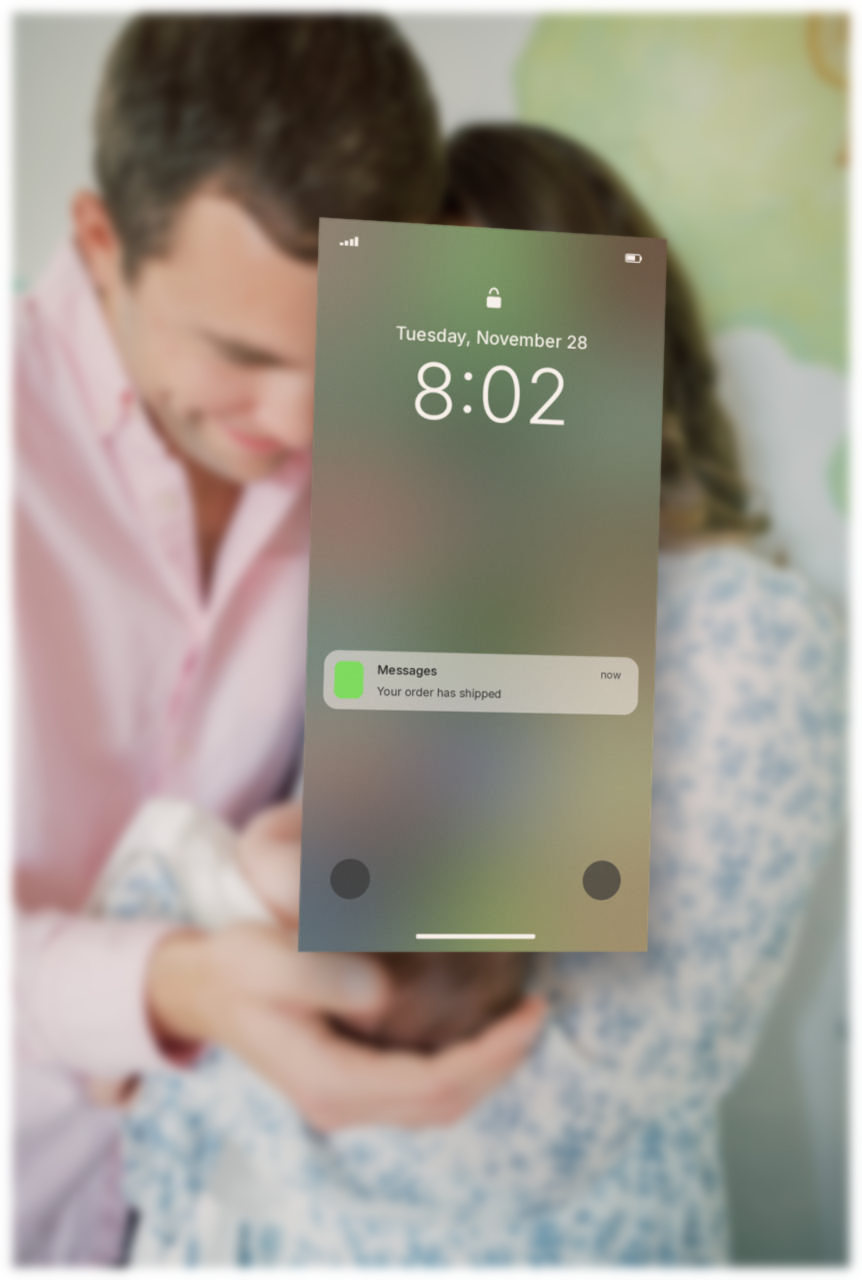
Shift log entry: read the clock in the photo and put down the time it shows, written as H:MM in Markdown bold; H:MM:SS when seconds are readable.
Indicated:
**8:02**
